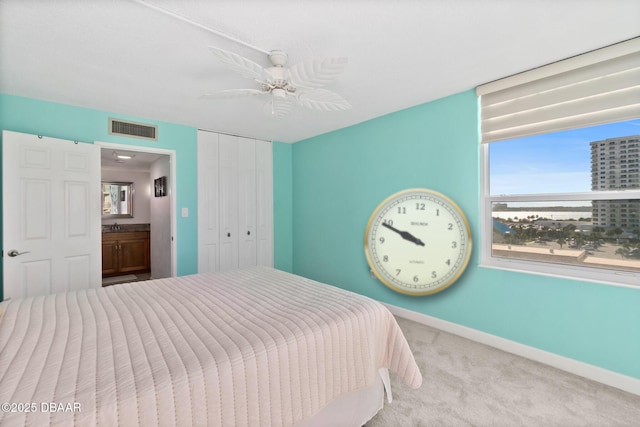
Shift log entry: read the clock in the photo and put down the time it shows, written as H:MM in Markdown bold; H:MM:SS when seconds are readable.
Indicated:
**9:49**
